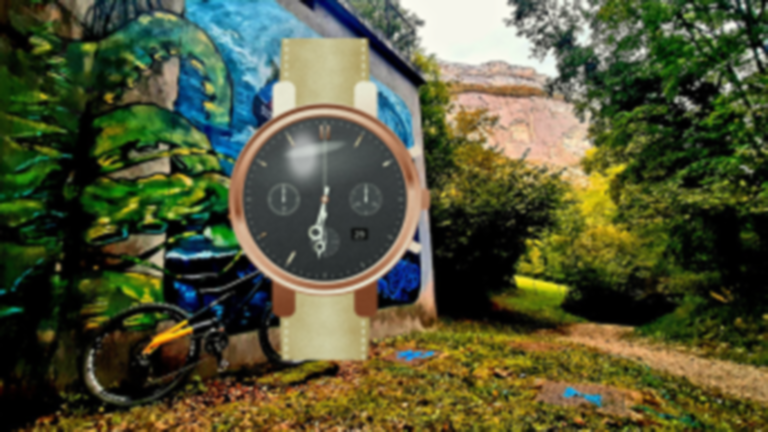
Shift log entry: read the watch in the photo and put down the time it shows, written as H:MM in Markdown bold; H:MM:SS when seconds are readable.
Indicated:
**6:31**
